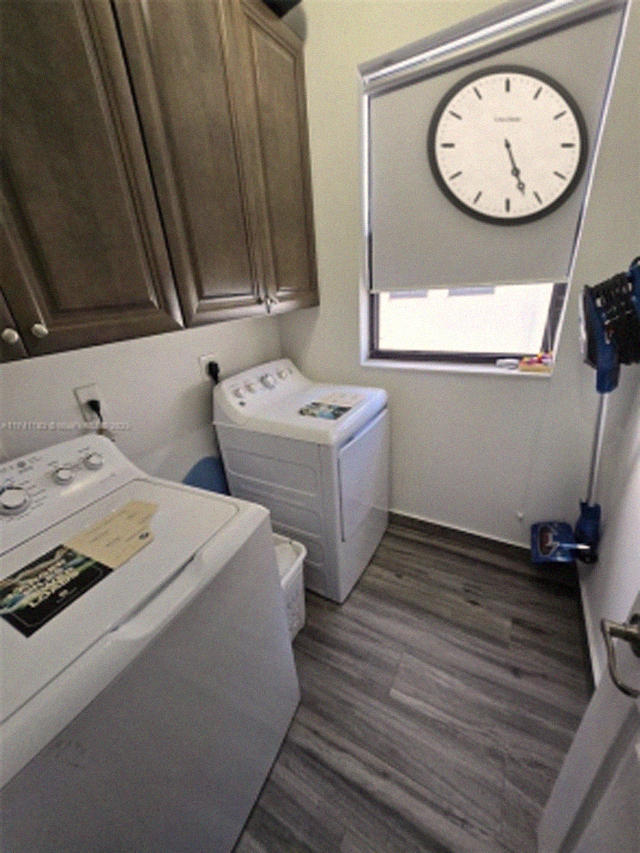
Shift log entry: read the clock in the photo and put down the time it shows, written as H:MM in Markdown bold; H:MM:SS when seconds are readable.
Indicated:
**5:27**
